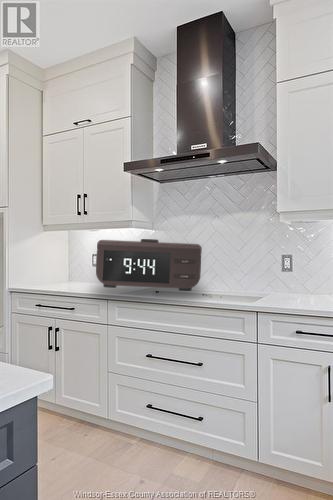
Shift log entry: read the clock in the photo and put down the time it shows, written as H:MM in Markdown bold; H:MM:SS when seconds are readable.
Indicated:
**9:44**
